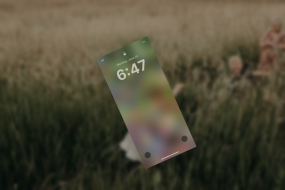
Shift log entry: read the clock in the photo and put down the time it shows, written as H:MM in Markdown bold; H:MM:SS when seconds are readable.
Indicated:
**6:47**
